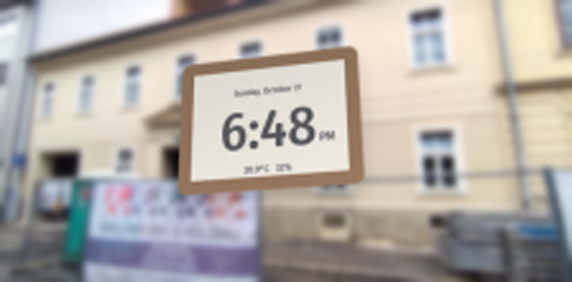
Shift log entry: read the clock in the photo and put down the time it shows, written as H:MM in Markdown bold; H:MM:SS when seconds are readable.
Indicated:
**6:48**
